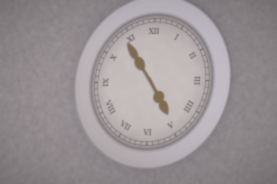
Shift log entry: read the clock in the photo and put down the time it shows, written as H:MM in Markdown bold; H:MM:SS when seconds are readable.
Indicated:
**4:54**
